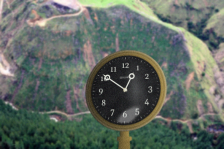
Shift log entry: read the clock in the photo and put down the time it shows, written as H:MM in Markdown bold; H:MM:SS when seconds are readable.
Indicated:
**12:51**
